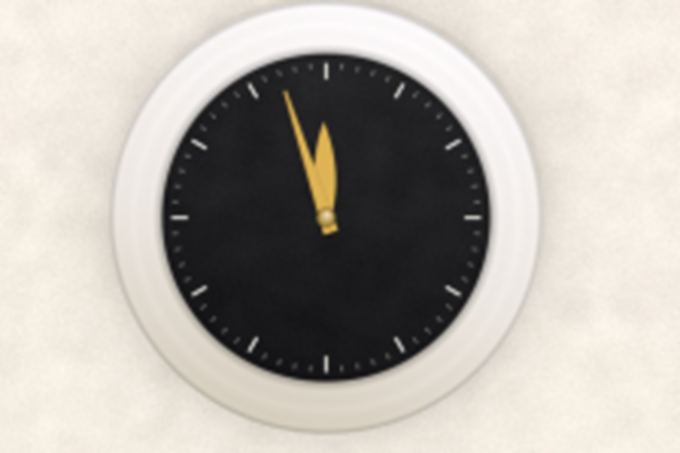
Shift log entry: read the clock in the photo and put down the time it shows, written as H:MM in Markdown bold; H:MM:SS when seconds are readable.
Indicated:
**11:57**
